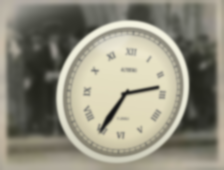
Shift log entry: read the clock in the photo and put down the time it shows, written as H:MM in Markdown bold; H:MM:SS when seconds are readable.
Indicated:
**2:35**
